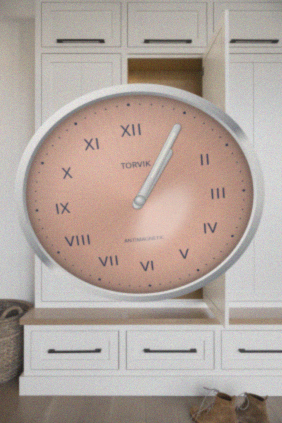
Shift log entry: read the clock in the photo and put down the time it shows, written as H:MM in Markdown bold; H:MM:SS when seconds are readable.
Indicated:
**1:05**
